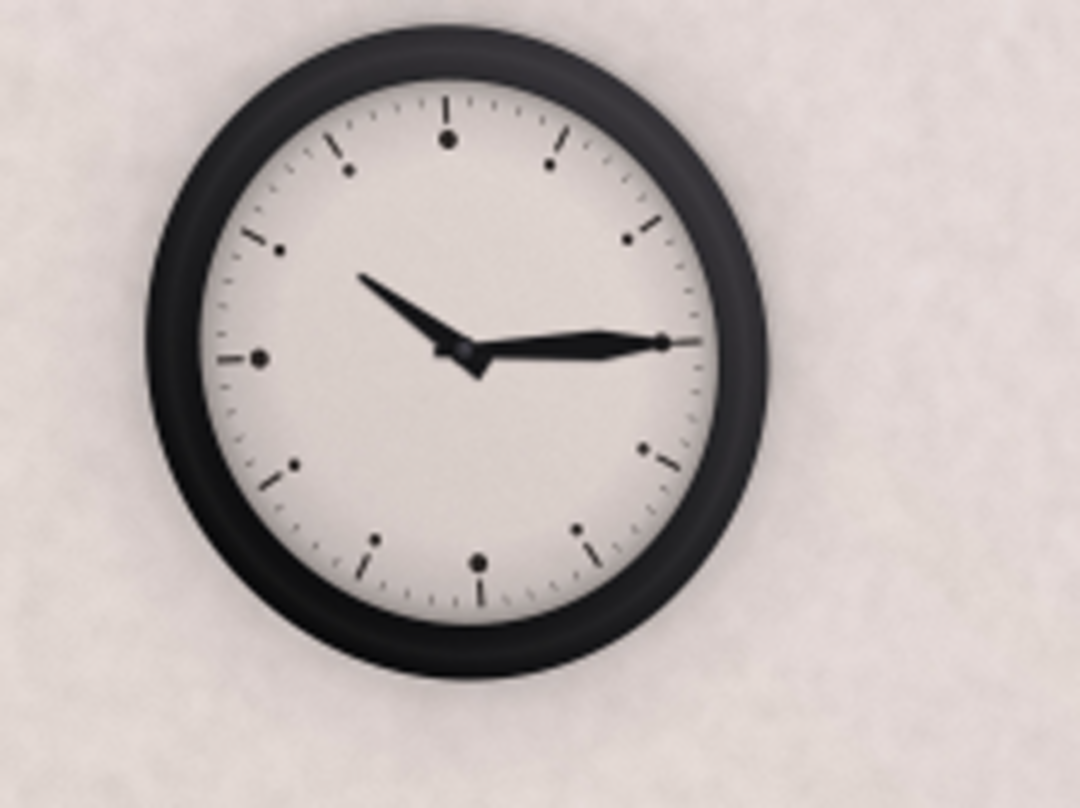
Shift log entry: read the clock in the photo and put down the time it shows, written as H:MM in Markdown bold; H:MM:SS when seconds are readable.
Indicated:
**10:15**
